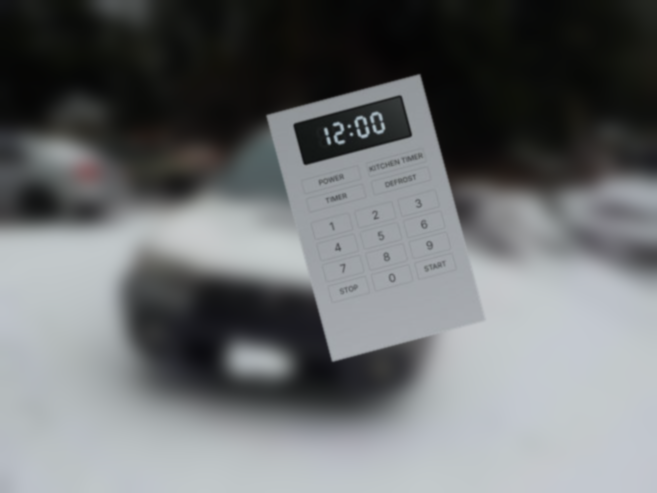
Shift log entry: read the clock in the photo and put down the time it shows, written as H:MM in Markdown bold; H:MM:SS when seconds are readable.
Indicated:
**12:00**
